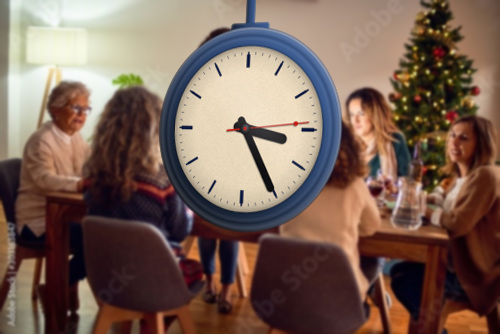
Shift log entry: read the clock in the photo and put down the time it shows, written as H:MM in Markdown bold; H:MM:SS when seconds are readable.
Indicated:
**3:25:14**
